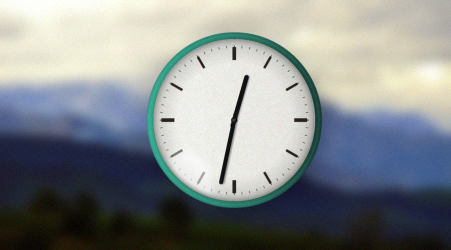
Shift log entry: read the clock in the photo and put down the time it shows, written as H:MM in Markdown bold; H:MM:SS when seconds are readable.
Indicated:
**12:32**
